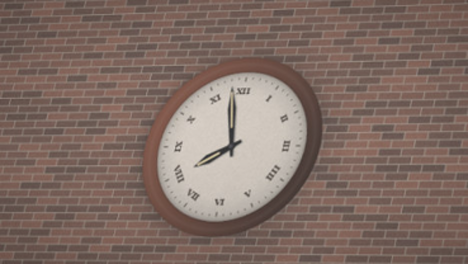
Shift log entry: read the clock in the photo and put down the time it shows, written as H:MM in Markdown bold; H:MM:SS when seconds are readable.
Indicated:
**7:58**
